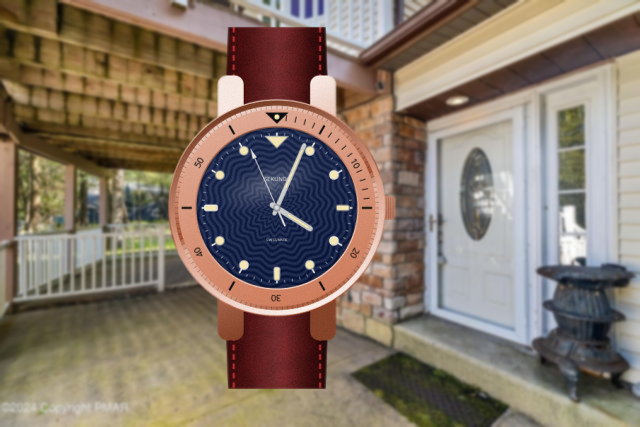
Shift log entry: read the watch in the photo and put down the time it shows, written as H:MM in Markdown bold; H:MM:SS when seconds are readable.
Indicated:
**4:03:56**
